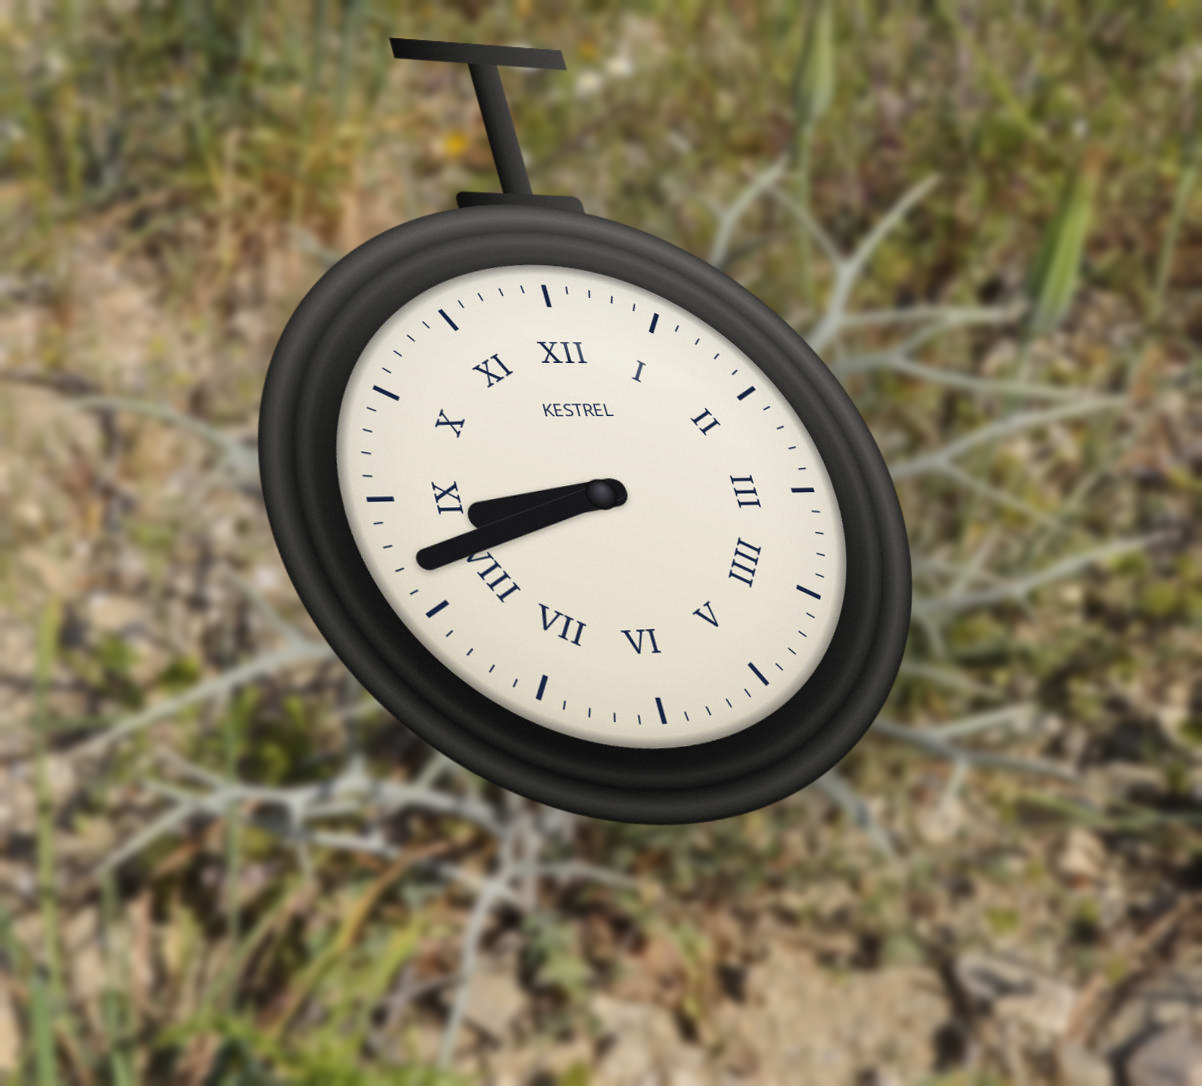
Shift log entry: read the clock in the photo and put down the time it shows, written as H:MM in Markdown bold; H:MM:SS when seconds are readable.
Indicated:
**8:42**
